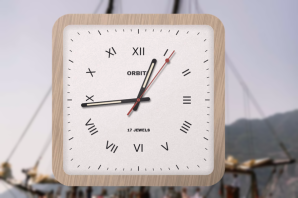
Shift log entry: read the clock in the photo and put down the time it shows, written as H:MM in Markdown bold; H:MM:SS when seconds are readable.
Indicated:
**12:44:06**
